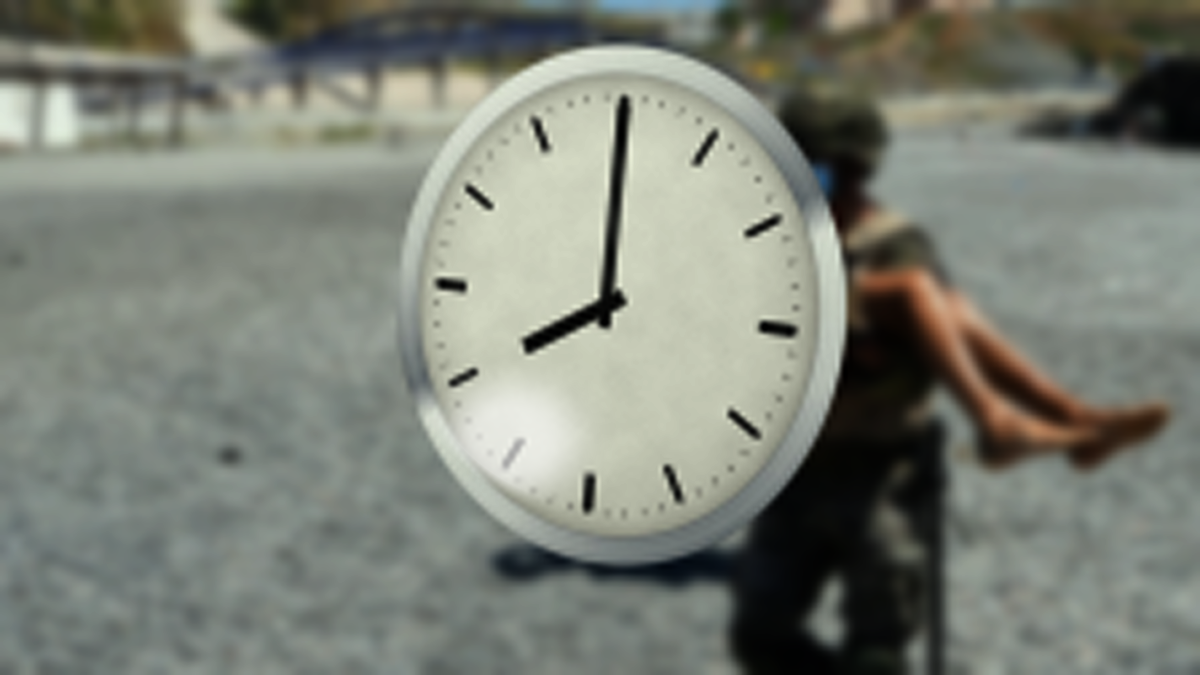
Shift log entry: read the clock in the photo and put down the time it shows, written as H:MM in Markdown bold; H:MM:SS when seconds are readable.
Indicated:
**8:00**
